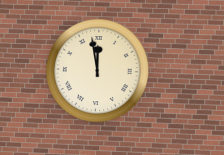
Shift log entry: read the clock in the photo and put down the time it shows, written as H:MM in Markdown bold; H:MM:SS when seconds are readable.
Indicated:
**11:58**
